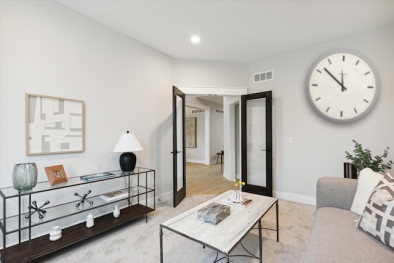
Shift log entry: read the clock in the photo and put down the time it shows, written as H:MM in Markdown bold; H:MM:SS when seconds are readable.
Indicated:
**11:52**
